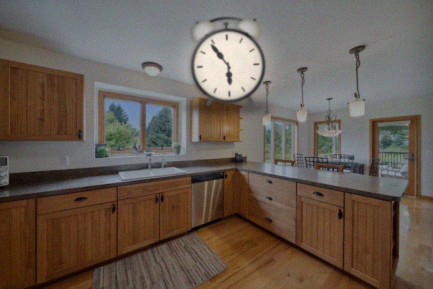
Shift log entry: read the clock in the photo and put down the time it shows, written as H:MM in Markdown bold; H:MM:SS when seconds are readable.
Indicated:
**5:54**
